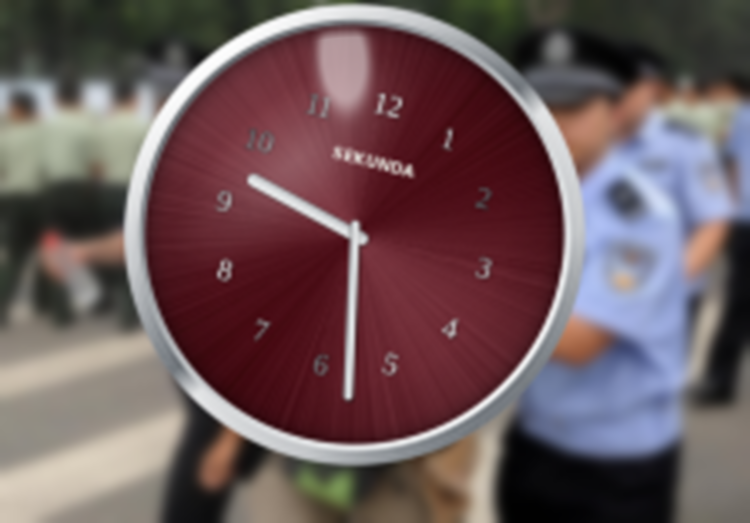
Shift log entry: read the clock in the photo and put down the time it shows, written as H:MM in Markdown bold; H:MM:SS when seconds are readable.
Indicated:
**9:28**
